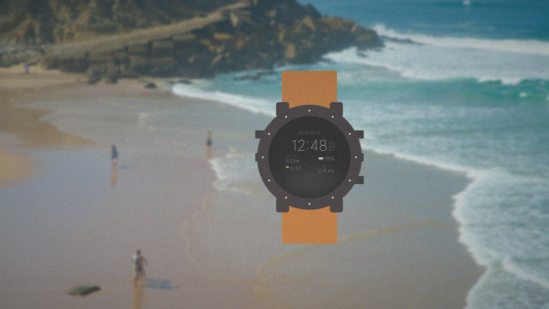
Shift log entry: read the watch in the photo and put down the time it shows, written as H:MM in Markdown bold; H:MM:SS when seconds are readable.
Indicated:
**12:48**
